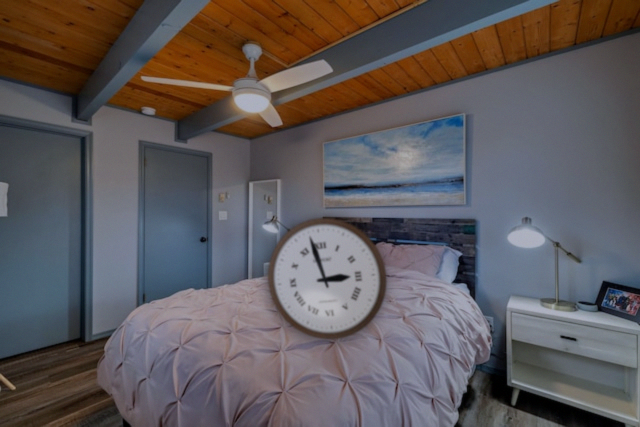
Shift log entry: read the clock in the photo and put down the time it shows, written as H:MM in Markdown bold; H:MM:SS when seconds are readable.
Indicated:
**2:58**
